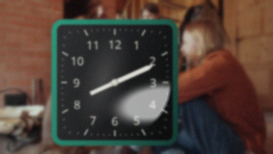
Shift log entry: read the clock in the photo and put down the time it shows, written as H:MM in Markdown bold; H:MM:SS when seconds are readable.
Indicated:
**8:11**
